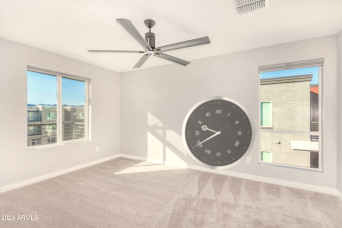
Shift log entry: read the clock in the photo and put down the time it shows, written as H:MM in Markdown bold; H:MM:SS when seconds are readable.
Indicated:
**9:40**
